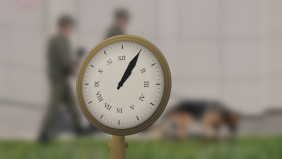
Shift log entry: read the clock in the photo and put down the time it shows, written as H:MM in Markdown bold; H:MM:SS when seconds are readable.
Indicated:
**1:05**
